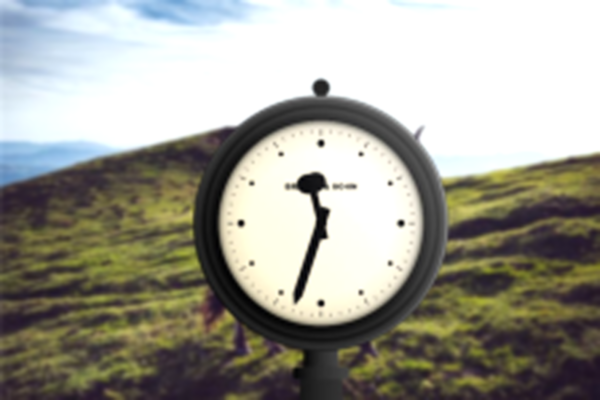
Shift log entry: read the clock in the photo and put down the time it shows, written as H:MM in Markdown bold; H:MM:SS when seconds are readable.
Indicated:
**11:33**
